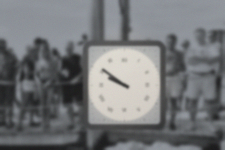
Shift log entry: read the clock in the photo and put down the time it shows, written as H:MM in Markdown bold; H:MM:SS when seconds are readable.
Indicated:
**9:51**
